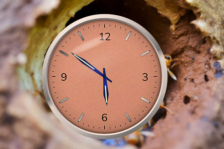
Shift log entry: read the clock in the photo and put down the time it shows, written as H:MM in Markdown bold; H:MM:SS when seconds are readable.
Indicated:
**5:51**
